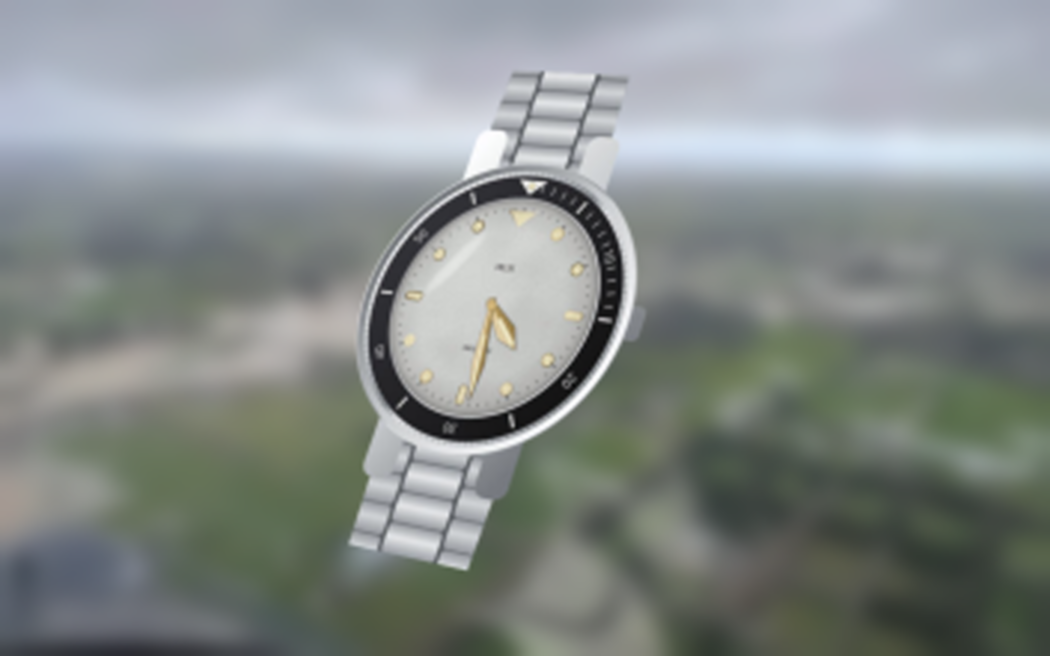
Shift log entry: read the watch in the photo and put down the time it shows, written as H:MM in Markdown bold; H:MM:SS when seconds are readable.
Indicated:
**4:29**
